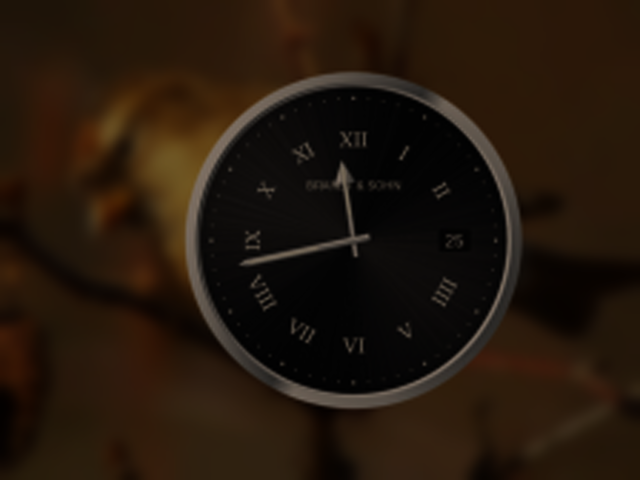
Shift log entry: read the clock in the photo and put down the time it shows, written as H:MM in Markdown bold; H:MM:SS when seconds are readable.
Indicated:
**11:43**
